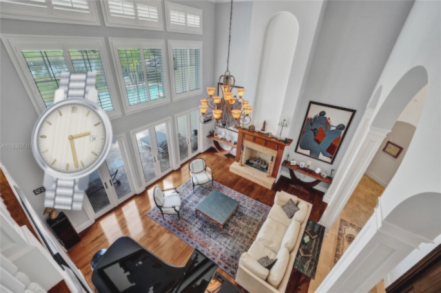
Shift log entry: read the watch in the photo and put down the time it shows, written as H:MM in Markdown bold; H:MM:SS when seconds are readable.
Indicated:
**2:27**
